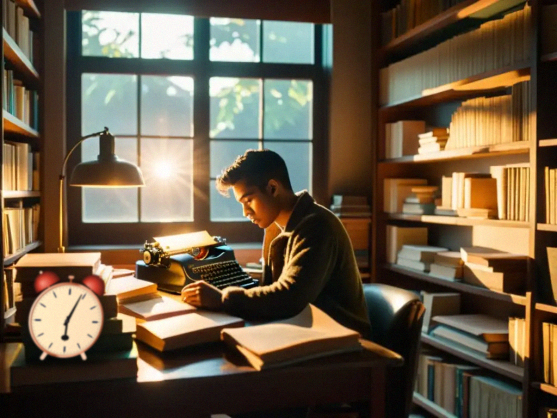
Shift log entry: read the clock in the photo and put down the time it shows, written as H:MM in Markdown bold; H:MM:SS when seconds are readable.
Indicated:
**6:04**
